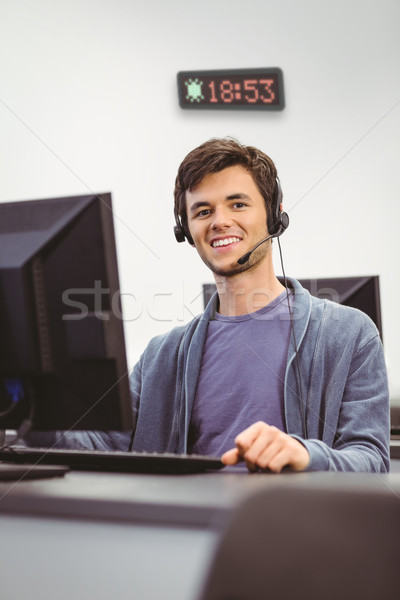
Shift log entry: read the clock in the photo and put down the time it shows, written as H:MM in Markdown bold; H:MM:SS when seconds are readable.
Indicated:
**18:53**
